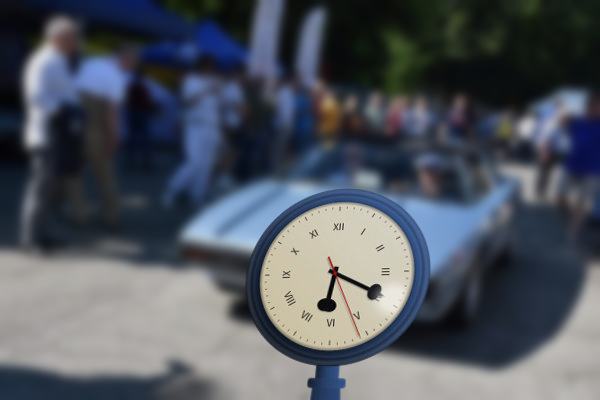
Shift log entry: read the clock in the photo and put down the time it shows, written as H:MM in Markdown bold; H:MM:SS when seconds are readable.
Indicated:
**6:19:26**
